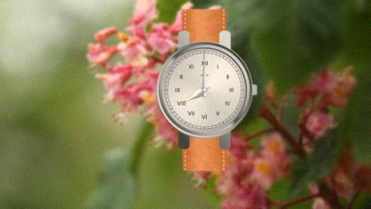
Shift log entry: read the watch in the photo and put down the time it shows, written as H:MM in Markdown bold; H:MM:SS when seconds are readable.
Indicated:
**8:00**
